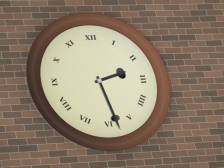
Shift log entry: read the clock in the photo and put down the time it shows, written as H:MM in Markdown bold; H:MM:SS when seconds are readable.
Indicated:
**2:28**
